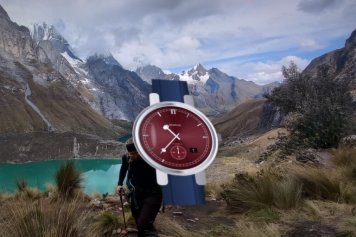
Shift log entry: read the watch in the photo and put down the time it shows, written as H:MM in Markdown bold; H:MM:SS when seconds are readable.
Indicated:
**10:37**
